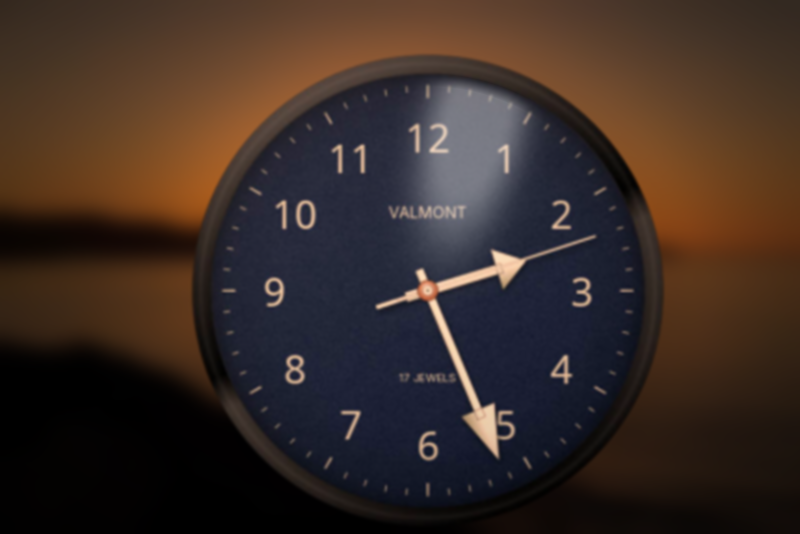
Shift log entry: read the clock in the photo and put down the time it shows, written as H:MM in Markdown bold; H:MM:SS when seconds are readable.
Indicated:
**2:26:12**
